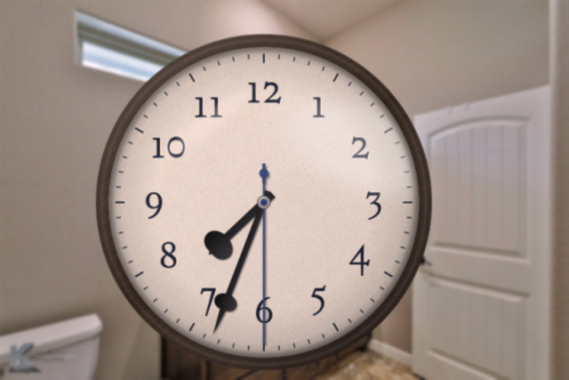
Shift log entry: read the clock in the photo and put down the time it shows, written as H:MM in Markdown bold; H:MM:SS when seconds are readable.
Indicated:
**7:33:30**
